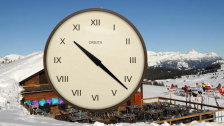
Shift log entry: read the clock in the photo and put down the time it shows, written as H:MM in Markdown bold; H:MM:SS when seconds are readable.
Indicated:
**10:22**
